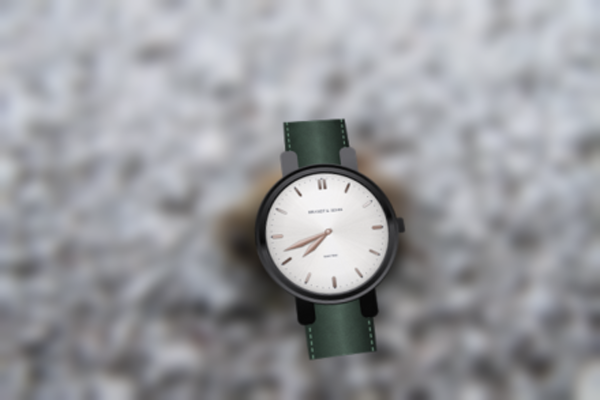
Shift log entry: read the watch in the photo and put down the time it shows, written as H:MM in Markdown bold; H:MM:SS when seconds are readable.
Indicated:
**7:42**
